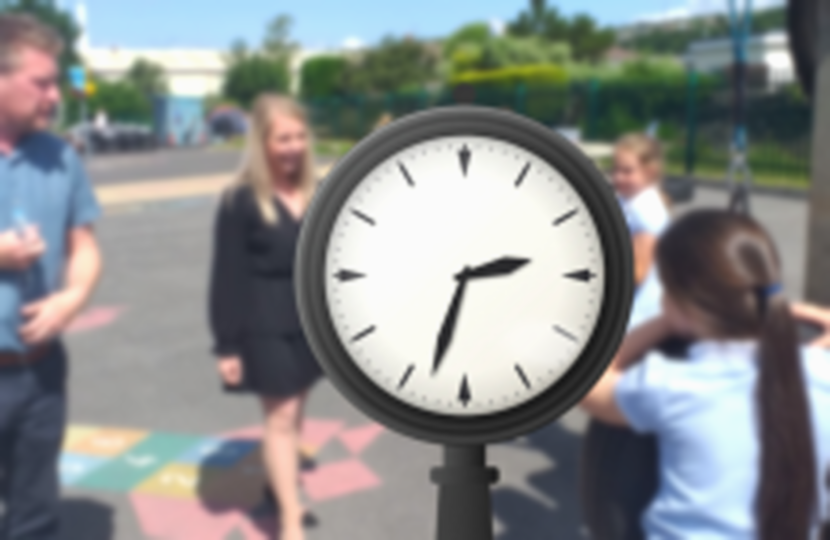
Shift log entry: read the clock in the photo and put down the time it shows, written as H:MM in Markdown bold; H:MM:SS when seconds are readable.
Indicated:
**2:33**
